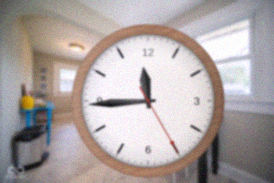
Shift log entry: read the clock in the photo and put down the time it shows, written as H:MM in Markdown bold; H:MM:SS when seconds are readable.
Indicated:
**11:44:25**
